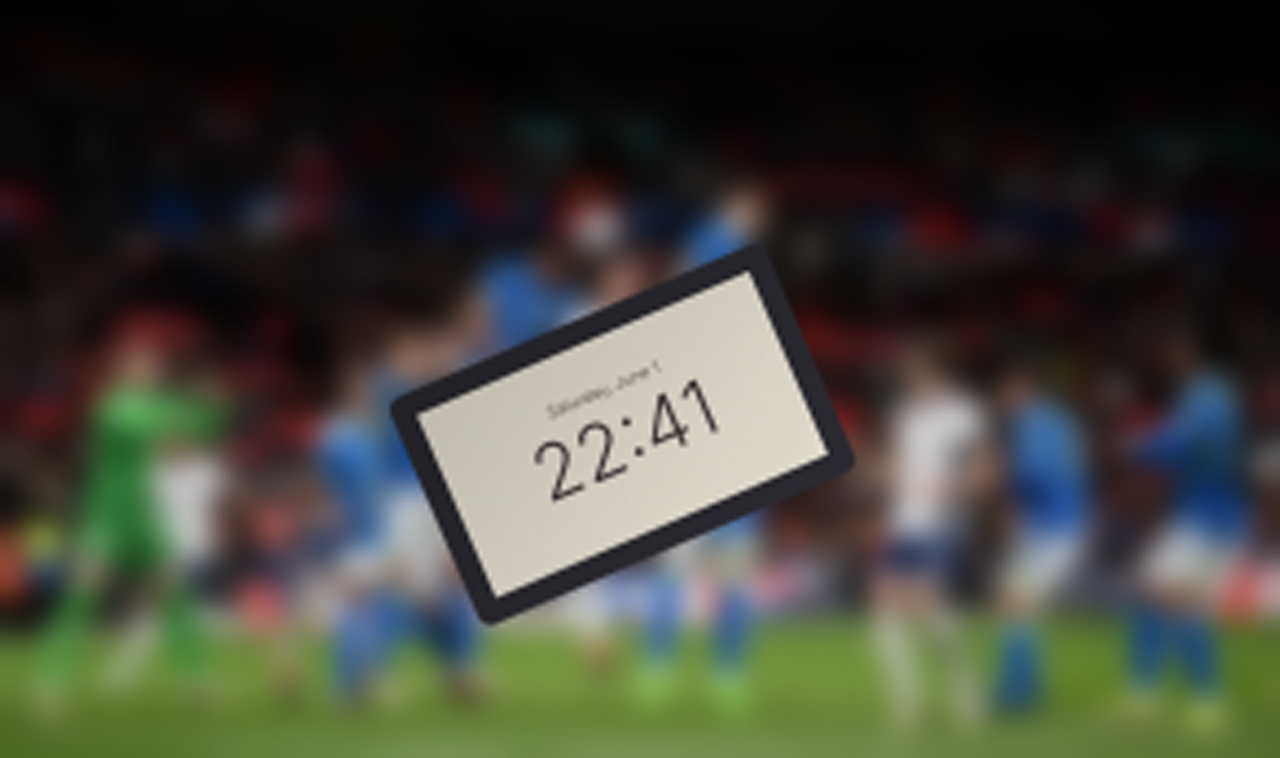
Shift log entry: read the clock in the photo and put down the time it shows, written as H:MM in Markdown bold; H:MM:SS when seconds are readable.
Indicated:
**22:41**
